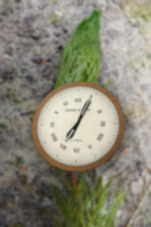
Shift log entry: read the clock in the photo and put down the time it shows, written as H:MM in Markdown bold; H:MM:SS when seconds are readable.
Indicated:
**7:04**
